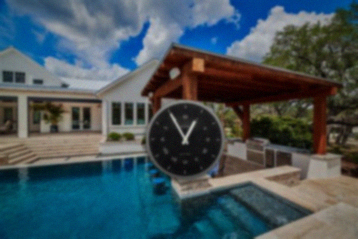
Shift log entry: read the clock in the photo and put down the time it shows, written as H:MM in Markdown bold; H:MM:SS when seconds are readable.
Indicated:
**12:55**
